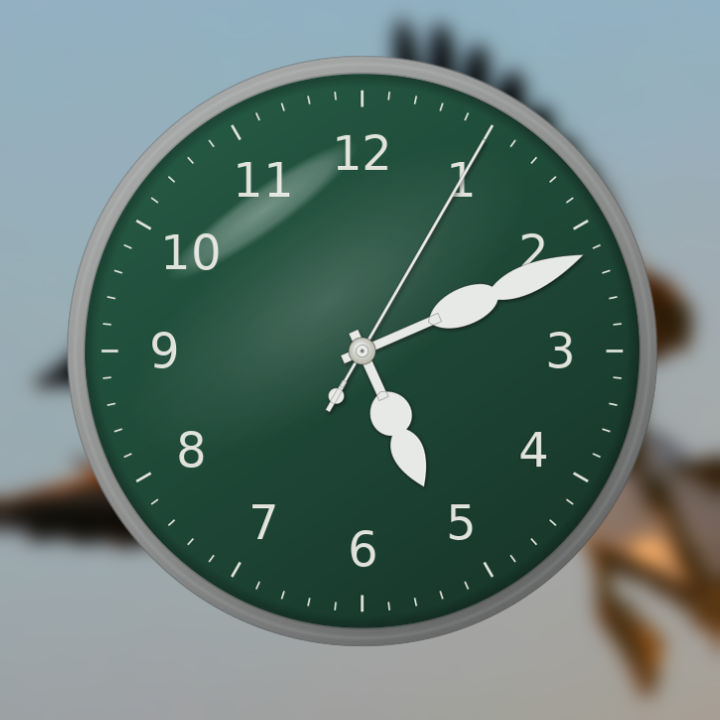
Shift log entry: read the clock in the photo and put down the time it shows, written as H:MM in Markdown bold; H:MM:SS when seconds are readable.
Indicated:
**5:11:05**
